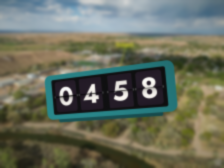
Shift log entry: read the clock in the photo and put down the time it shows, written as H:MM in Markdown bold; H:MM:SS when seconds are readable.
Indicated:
**4:58**
